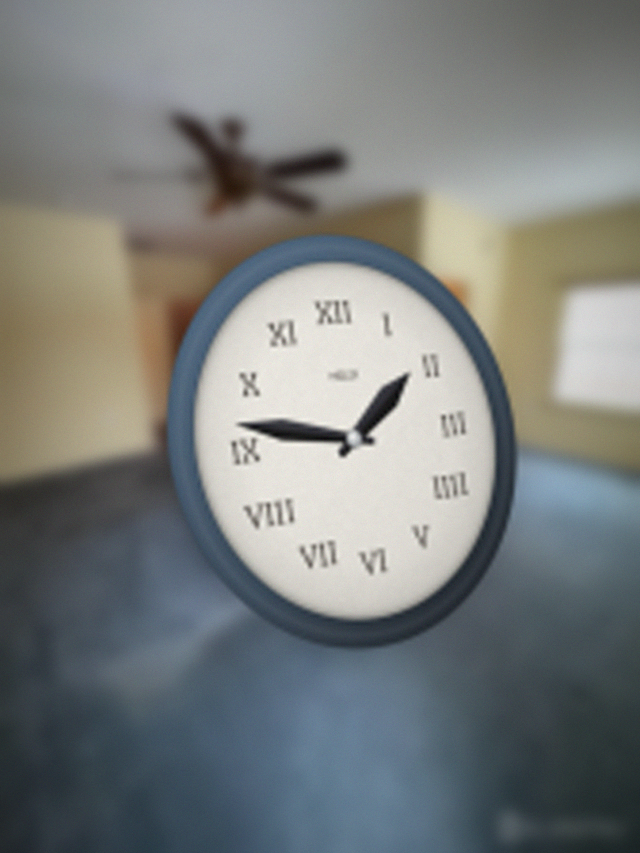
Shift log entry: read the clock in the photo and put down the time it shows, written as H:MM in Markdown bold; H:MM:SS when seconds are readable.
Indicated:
**1:47**
